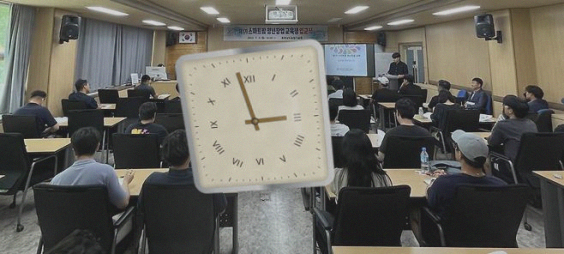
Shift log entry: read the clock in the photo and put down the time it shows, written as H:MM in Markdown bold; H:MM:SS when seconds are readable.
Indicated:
**2:58**
